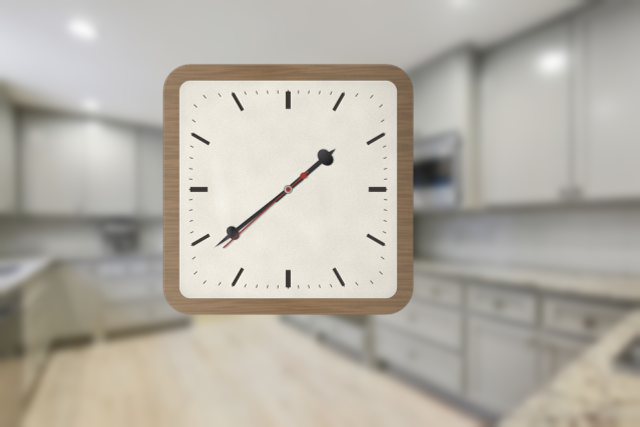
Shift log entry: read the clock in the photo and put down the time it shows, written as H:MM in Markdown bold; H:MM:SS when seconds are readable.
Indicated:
**1:38:38**
